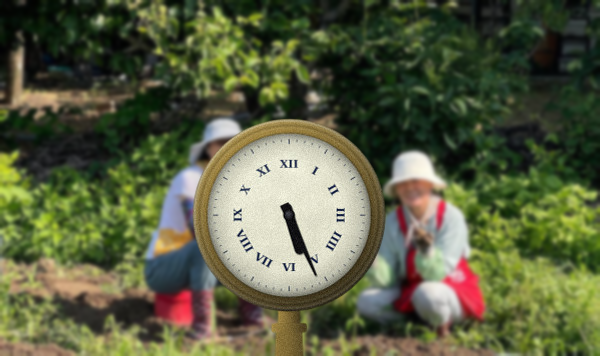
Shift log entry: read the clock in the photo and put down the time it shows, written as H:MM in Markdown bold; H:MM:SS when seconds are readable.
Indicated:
**5:26**
